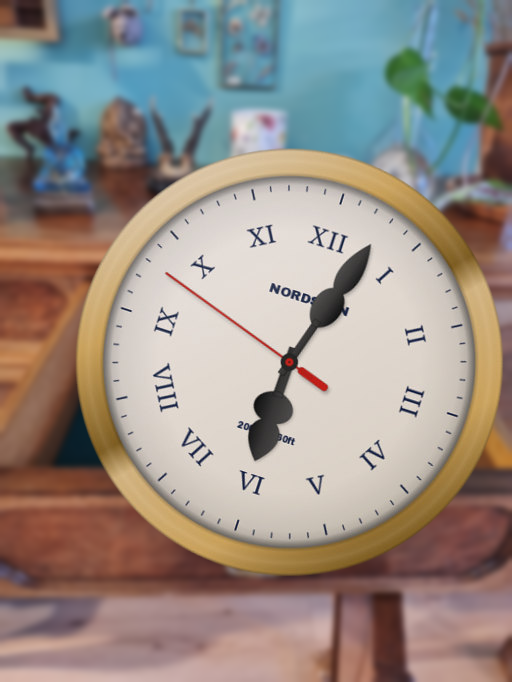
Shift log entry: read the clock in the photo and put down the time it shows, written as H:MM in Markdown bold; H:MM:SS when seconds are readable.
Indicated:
**6:02:48**
